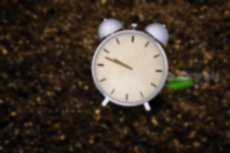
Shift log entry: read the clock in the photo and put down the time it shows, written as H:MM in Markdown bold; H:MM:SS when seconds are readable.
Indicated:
**9:48**
